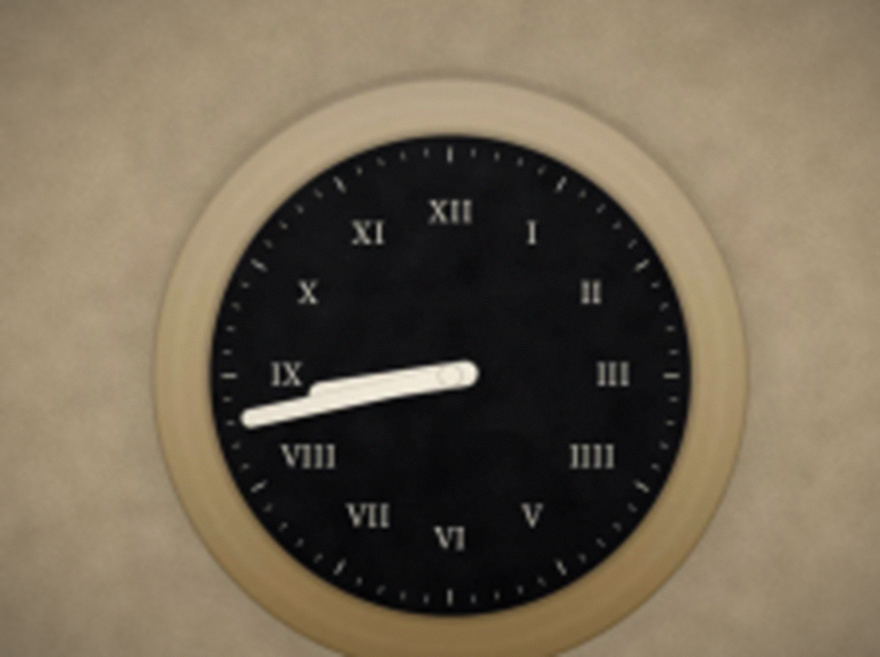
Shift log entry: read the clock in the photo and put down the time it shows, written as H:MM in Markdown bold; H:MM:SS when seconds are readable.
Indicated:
**8:43**
